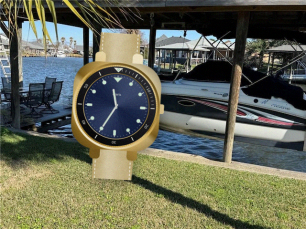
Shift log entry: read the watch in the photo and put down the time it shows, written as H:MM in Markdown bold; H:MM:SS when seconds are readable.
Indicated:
**11:35**
